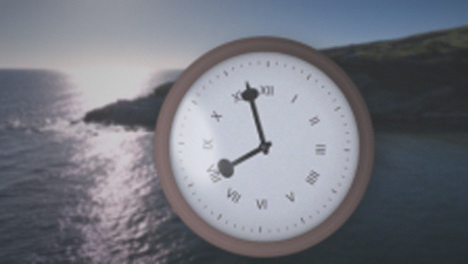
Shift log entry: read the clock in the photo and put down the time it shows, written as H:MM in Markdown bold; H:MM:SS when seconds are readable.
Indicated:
**7:57**
